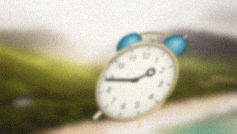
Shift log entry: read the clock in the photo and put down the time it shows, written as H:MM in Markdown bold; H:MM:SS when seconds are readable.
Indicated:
**1:44**
